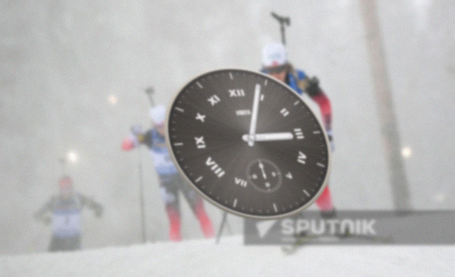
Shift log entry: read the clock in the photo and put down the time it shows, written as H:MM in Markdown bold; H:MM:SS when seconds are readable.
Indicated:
**3:04**
